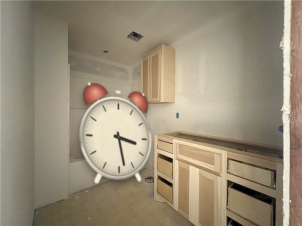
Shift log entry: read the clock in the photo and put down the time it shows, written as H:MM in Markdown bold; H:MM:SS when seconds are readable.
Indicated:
**3:28**
